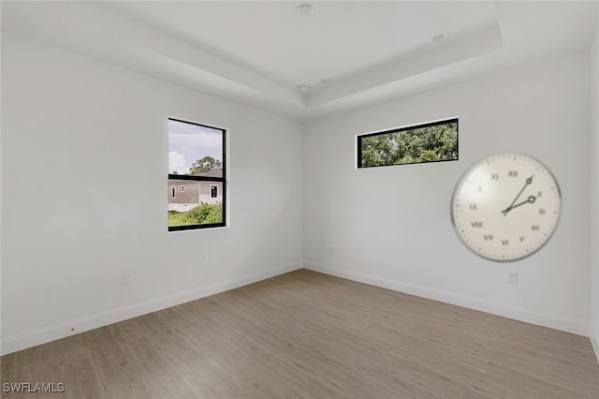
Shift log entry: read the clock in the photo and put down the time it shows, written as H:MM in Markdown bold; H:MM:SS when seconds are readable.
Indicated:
**2:05**
